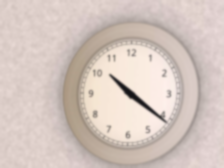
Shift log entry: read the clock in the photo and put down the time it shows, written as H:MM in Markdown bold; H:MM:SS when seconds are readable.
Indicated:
**10:21**
